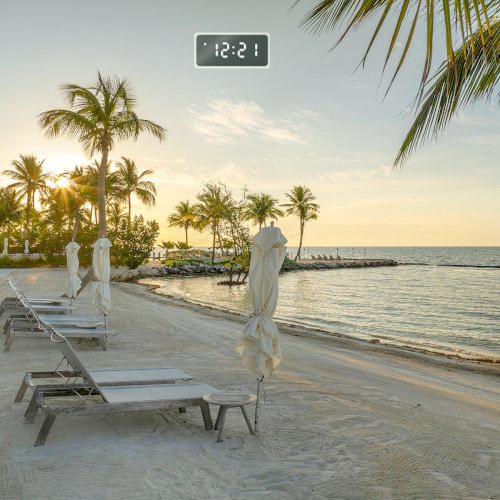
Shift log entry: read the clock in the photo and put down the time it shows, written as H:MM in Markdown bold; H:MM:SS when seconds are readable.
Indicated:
**12:21**
